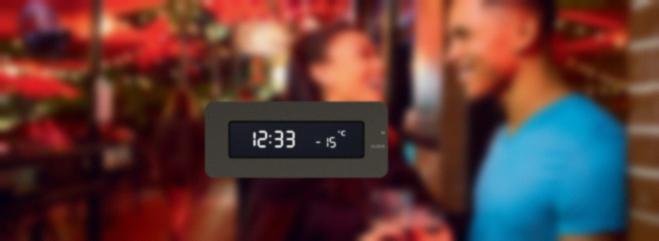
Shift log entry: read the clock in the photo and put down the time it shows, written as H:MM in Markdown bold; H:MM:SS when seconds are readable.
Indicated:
**12:33**
